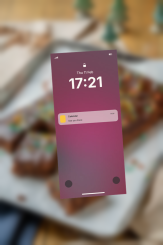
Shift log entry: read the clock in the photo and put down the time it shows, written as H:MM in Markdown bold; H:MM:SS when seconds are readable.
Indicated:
**17:21**
